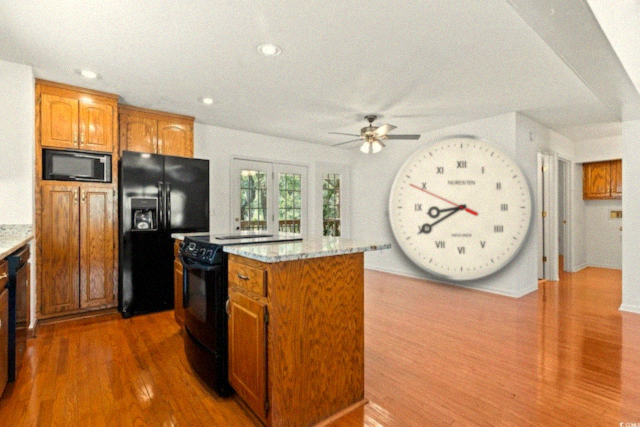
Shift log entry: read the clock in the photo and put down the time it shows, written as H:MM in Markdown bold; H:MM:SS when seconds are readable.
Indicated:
**8:39:49**
